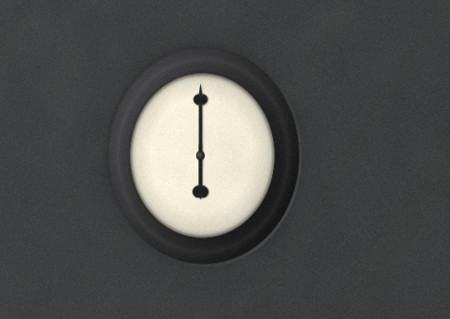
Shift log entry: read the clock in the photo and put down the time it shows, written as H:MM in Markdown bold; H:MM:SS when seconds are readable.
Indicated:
**6:00**
